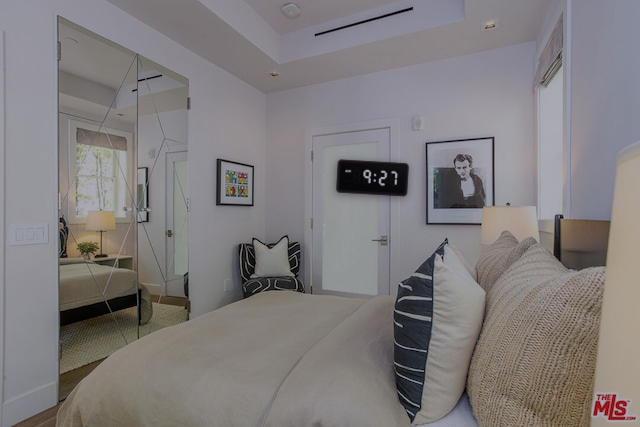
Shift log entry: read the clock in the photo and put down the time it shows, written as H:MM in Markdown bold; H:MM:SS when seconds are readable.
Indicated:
**9:27**
